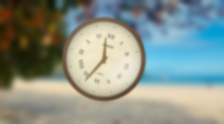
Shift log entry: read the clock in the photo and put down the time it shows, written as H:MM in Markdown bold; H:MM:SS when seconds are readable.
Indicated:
**11:34**
